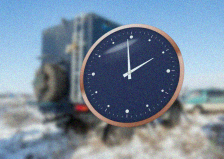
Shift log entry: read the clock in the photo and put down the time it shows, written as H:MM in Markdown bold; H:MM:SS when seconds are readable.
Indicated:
**1:59**
